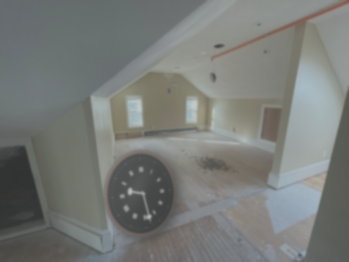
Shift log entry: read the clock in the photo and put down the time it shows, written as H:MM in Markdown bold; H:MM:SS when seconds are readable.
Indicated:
**9:28**
